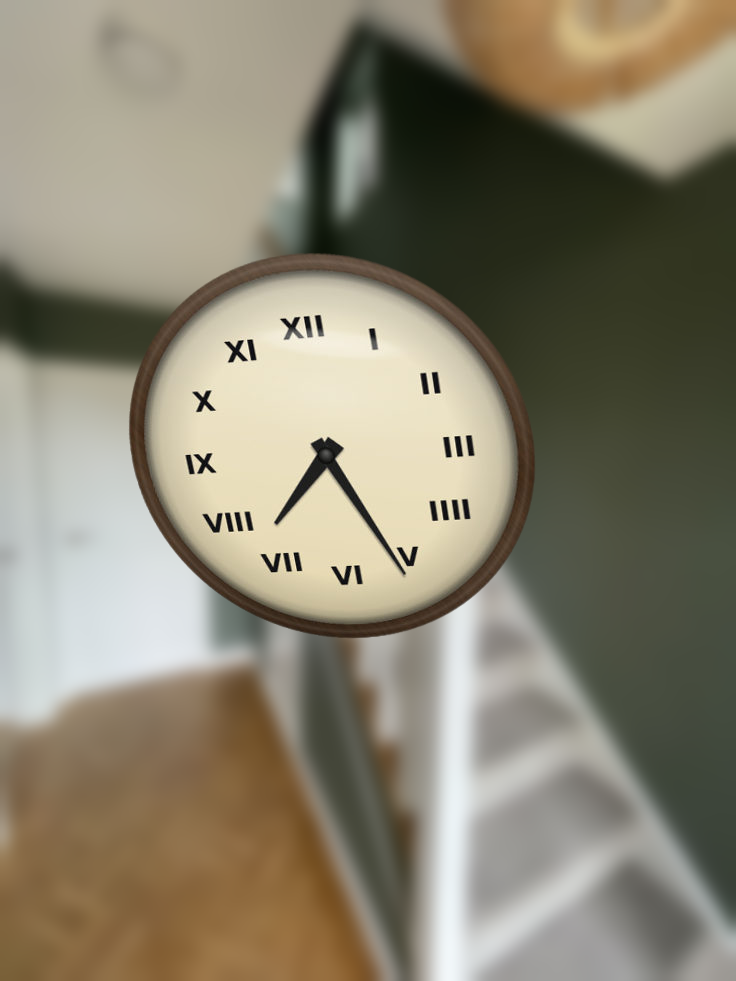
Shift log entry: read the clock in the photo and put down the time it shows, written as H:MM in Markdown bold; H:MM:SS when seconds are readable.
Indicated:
**7:26**
